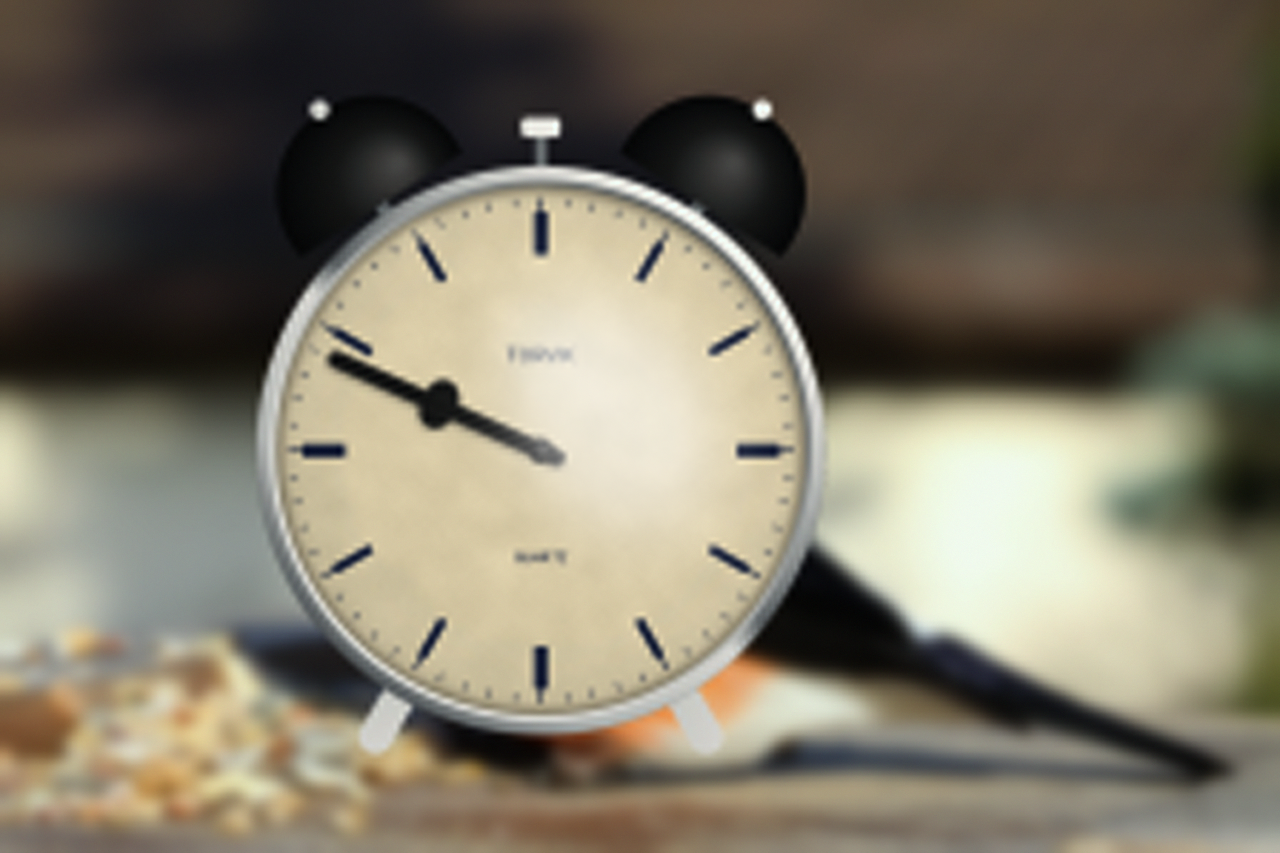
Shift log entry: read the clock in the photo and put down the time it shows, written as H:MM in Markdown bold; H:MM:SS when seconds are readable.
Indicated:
**9:49**
